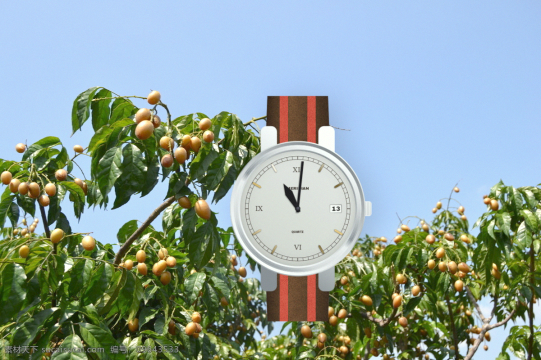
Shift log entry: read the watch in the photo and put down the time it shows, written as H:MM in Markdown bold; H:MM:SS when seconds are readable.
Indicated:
**11:01**
